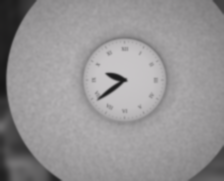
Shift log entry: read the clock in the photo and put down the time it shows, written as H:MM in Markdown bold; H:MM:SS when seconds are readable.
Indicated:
**9:39**
